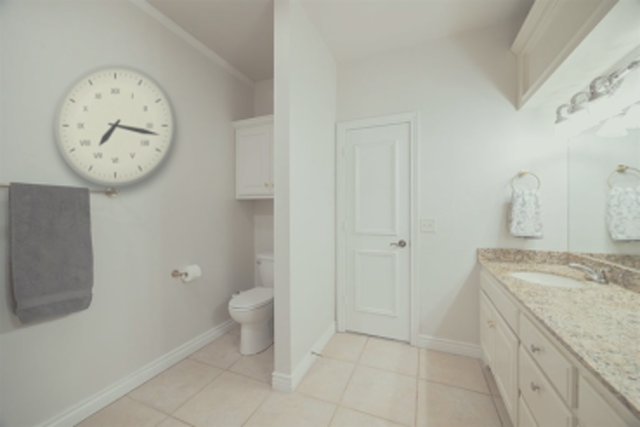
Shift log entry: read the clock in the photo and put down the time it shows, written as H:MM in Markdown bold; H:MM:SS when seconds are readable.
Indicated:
**7:17**
